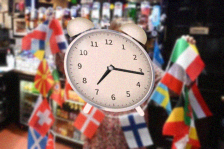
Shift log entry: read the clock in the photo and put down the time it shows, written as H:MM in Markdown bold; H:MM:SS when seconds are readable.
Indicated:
**7:16**
